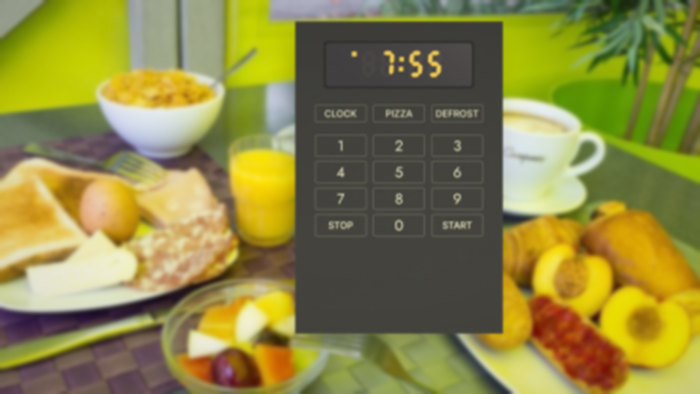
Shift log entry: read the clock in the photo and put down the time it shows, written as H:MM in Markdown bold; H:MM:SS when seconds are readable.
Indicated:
**7:55**
